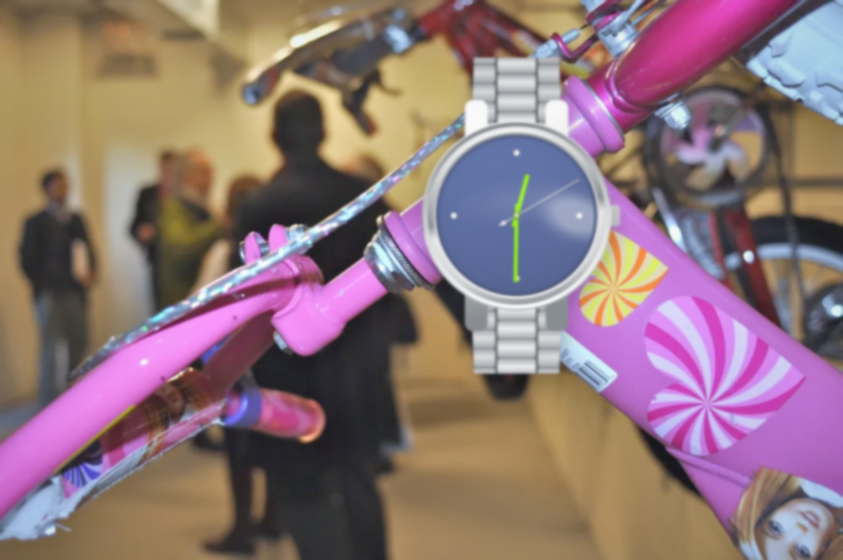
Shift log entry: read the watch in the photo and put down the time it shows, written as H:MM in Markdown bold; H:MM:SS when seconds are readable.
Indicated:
**12:30:10**
